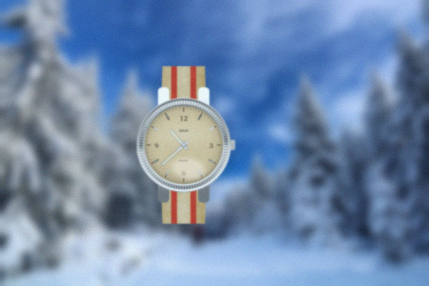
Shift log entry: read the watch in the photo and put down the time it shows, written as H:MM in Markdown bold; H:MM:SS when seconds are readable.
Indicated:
**10:38**
